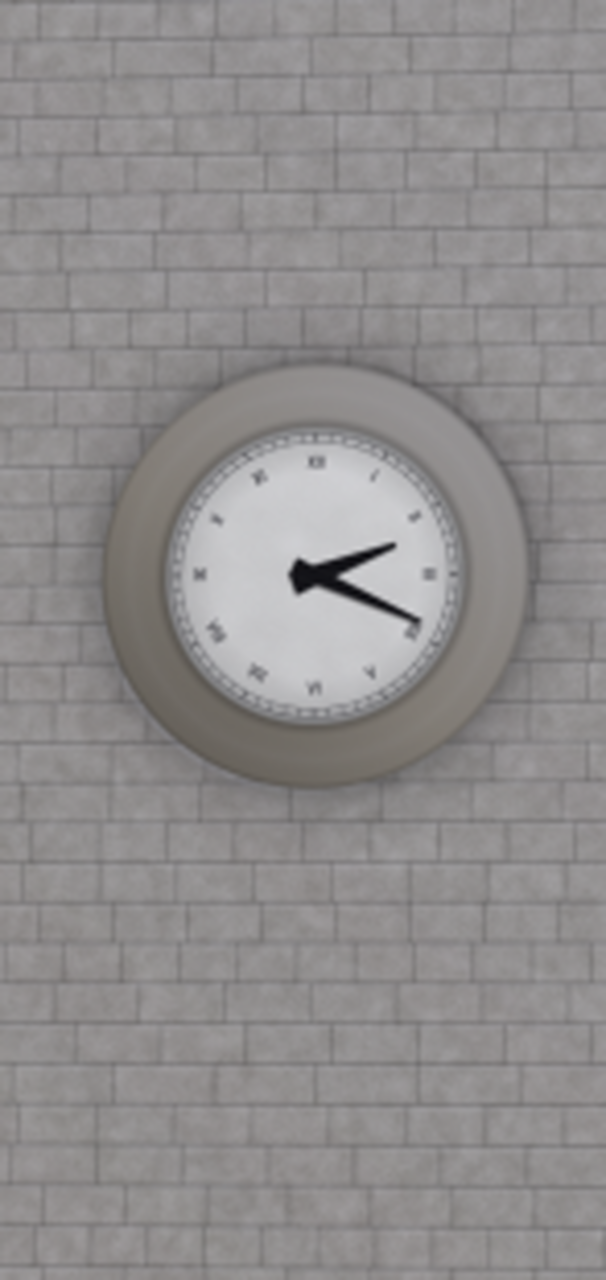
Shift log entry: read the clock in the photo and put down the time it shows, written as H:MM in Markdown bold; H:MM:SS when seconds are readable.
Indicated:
**2:19**
